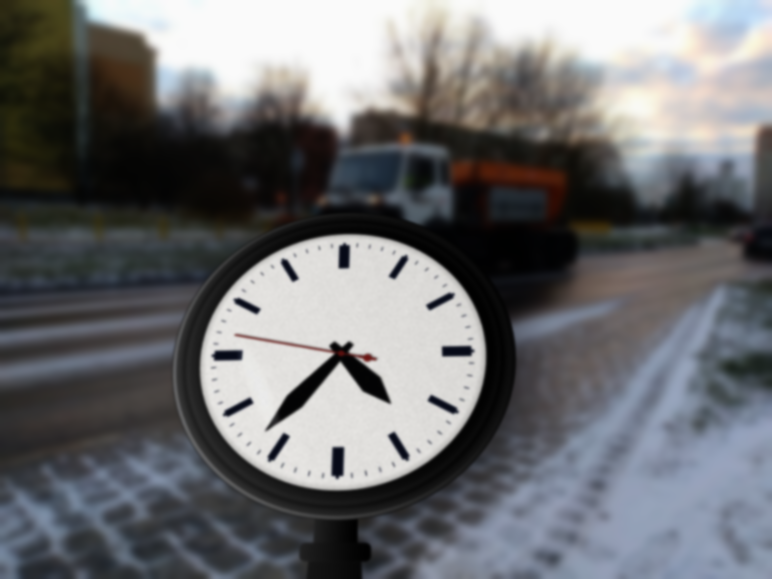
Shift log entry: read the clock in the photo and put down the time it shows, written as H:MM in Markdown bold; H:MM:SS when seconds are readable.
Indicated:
**4:36:47**
